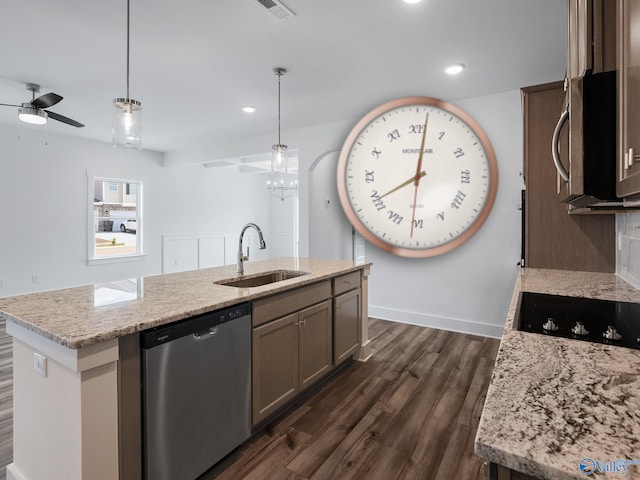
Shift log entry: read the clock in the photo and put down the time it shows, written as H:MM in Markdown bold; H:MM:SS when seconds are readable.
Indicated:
**8:01:31**
